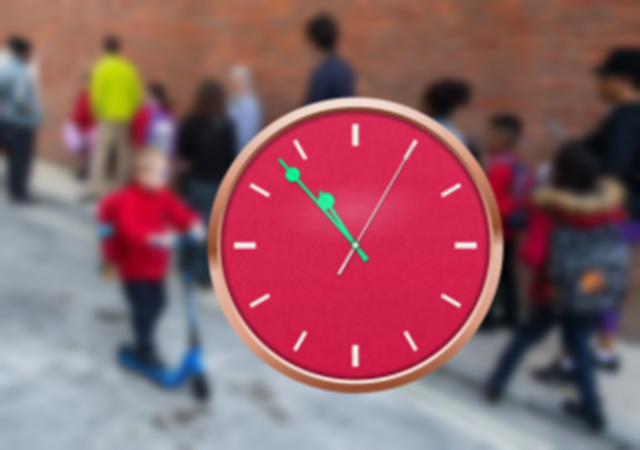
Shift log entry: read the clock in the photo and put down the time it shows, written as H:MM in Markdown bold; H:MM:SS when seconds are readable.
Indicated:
**10:53:05**
